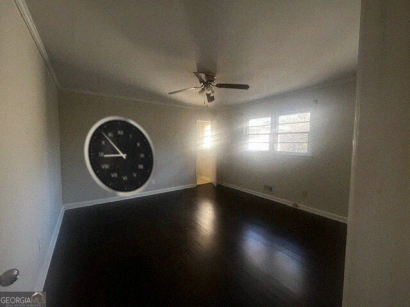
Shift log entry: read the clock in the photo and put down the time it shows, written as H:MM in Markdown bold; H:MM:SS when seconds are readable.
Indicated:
**8:53**
